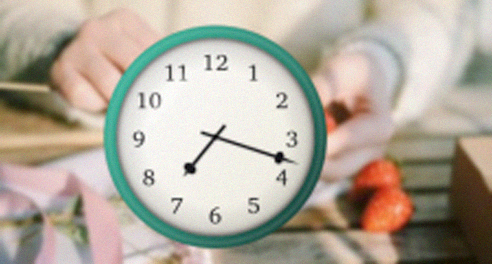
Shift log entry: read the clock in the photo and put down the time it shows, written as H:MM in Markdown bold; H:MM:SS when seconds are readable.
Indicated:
**7:18**
